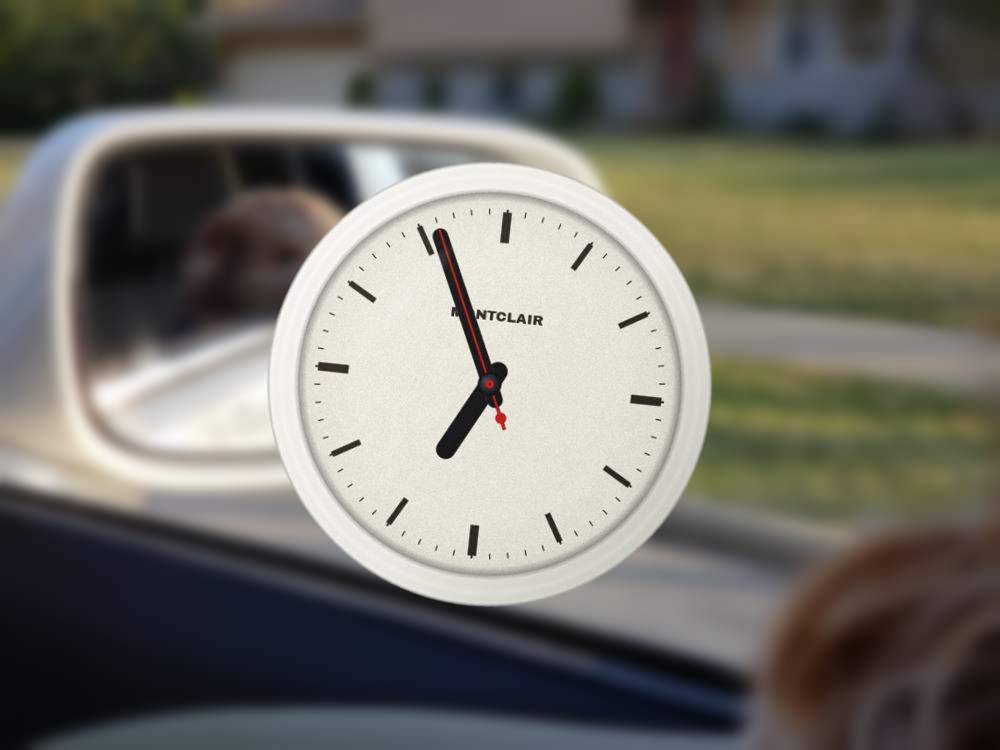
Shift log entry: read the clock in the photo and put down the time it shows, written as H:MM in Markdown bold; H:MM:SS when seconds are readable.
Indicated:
**6:55:56**
